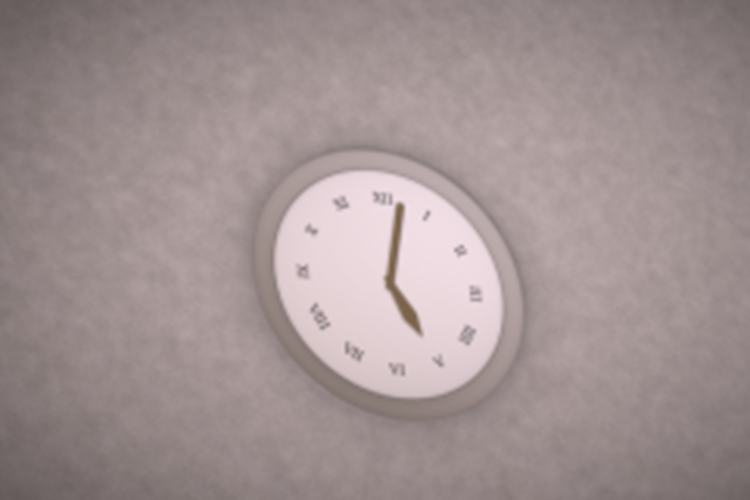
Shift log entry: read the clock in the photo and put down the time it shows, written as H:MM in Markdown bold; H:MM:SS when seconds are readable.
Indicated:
**5:02**
